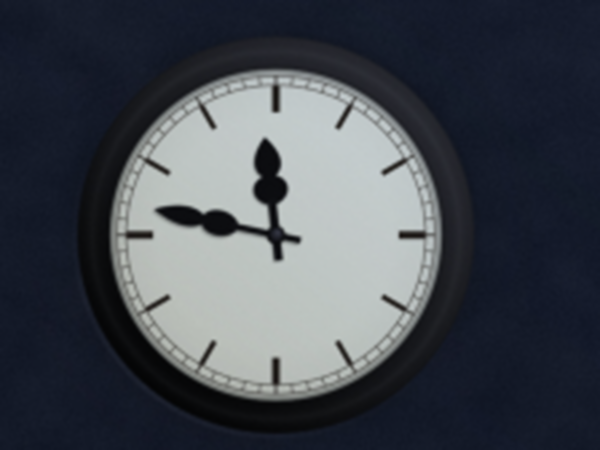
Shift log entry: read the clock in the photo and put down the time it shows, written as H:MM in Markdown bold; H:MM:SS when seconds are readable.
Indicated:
**11:47**
